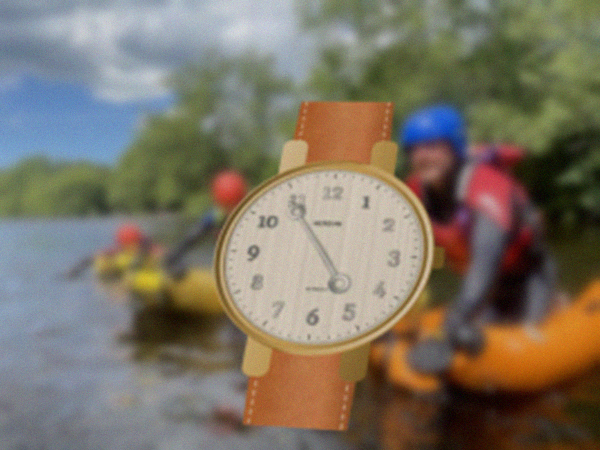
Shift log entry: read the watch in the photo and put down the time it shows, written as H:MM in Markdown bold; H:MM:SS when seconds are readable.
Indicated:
**4:54**
